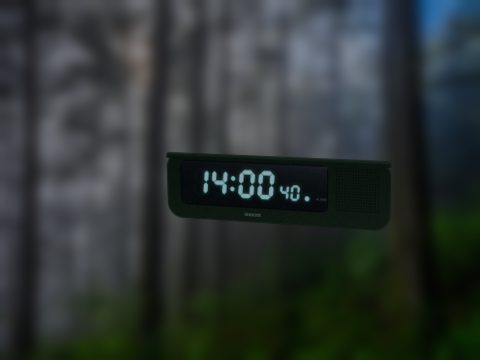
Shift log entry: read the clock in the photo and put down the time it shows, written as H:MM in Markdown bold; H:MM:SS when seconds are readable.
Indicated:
**14:00:40**
